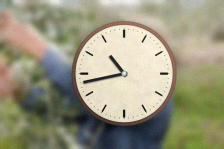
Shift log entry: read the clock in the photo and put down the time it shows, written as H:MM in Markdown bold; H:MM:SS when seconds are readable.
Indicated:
**10:43**
